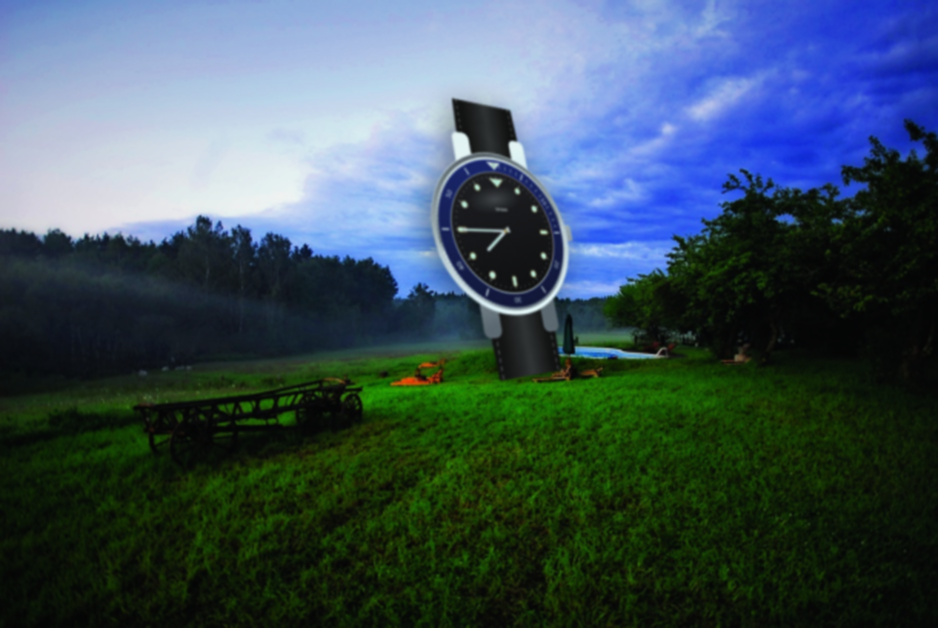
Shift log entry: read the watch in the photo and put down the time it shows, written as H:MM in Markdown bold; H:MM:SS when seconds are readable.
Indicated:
**7:45**
